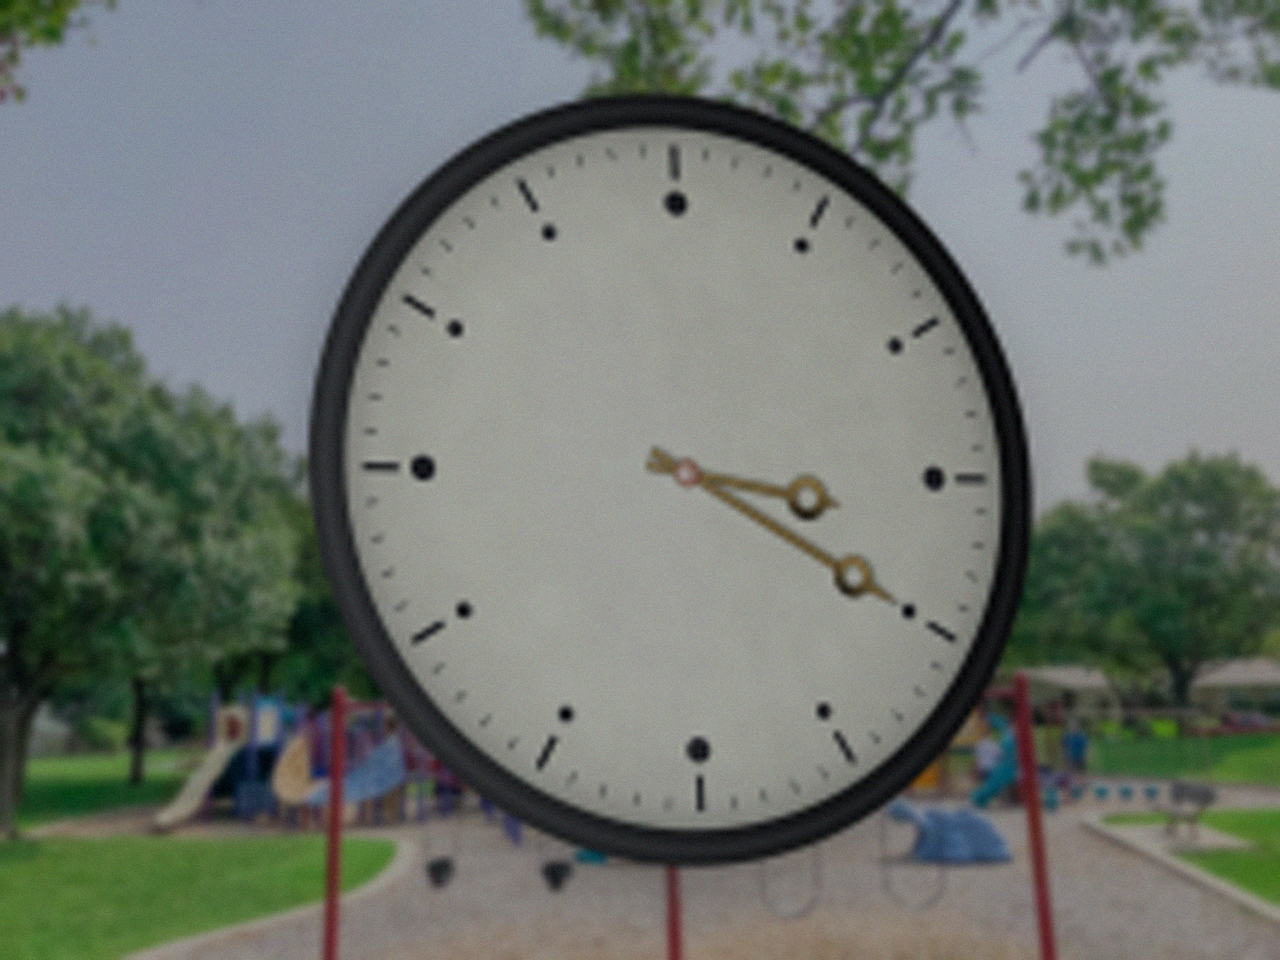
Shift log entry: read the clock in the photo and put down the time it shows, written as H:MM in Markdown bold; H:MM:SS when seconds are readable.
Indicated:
**3:20**
